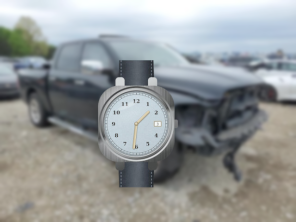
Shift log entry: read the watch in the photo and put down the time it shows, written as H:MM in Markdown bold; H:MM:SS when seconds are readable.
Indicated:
**1:31**
